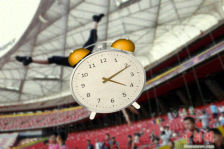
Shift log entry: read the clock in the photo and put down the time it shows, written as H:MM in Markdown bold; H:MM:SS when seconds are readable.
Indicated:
**4:11**
